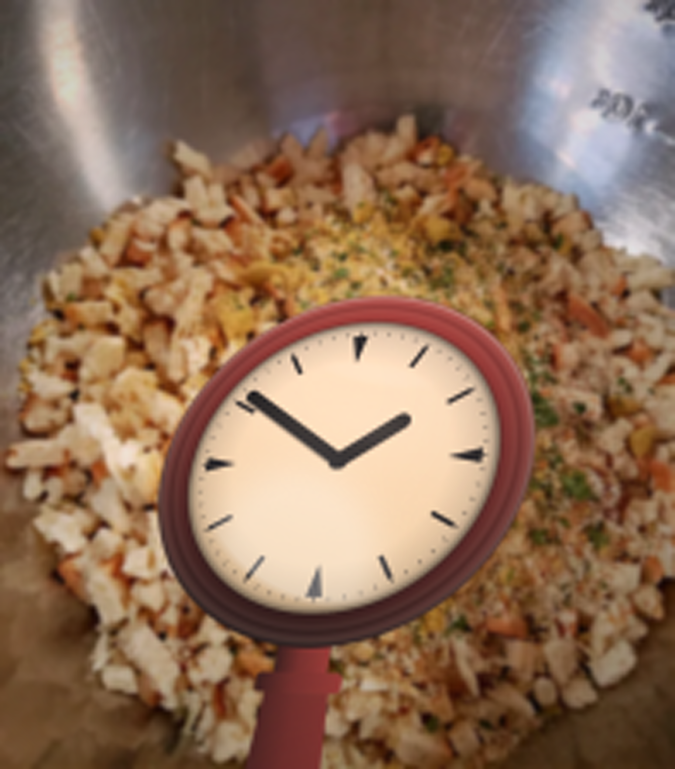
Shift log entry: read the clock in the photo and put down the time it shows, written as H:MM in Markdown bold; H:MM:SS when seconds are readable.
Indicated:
**1:51**
